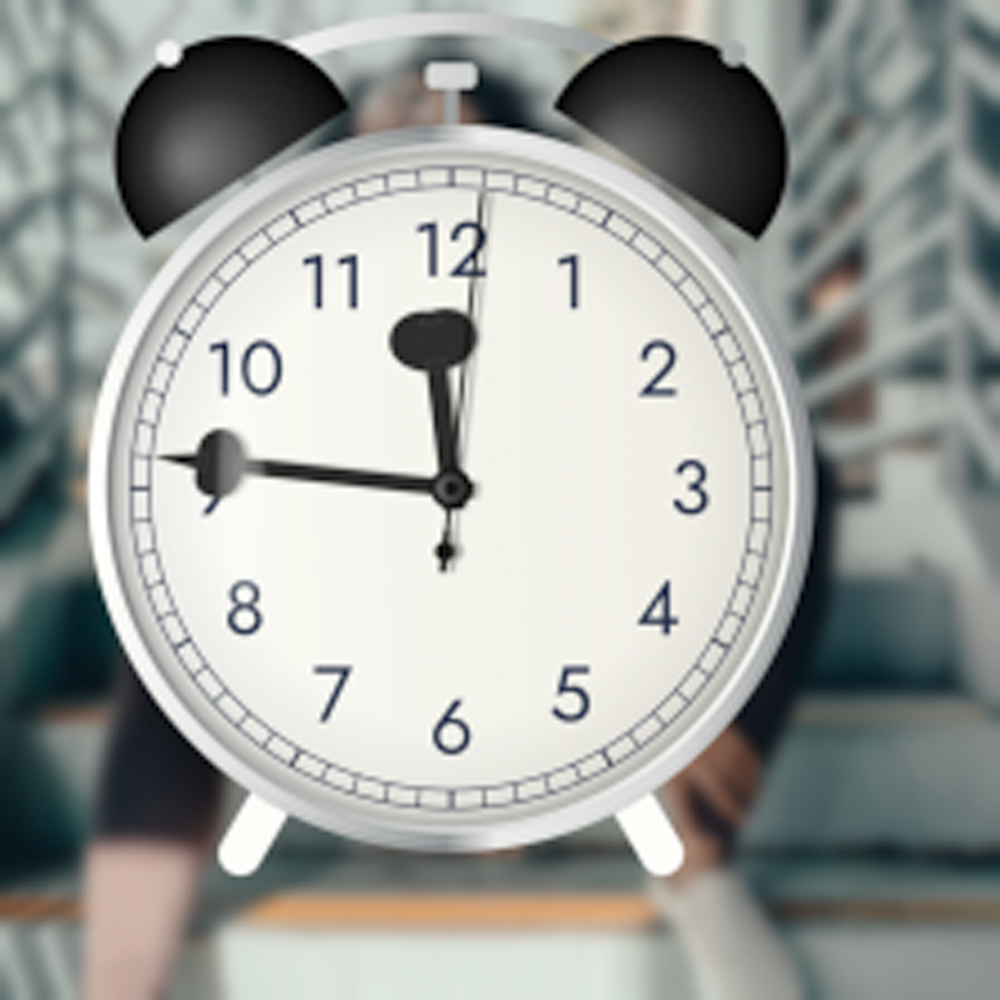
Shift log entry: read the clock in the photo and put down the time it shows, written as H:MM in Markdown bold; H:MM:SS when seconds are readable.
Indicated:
**11:46:01**
